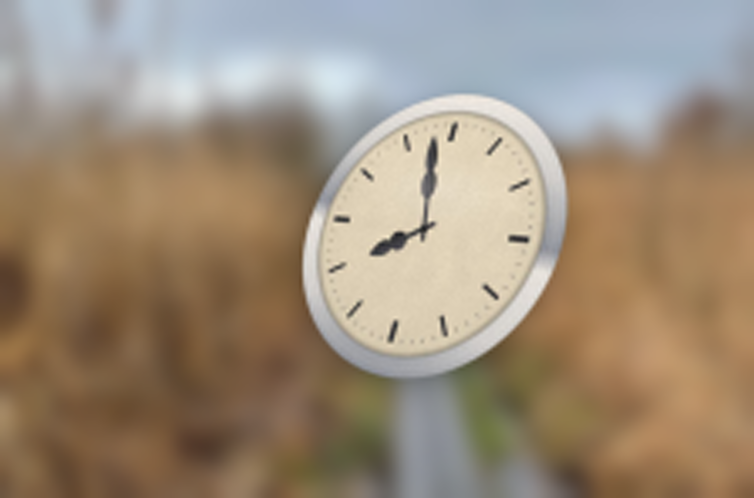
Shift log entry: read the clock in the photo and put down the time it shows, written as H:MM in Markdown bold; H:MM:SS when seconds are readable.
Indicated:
**7:58**
